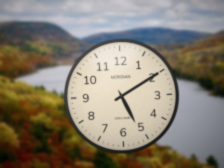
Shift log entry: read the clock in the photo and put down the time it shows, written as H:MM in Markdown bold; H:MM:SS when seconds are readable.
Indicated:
**5:10**
